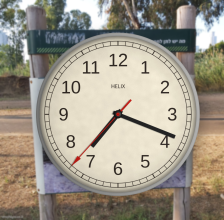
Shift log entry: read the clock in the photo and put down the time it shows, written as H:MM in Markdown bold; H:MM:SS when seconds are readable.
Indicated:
**7:18:37**
